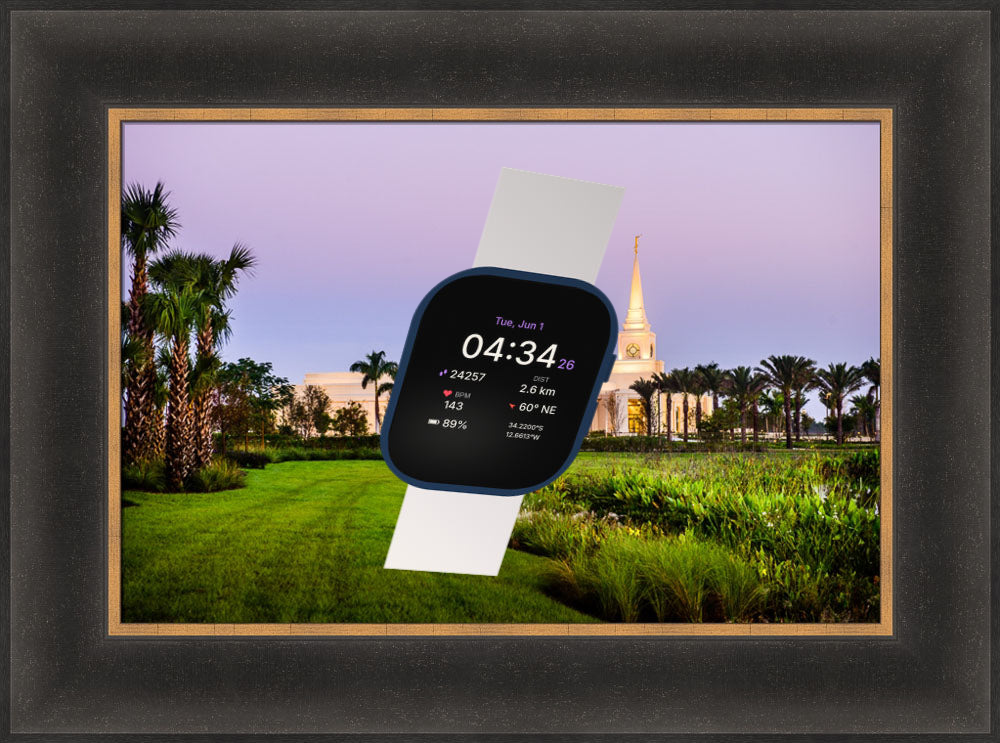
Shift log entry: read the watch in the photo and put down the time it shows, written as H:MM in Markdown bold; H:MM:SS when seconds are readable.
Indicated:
**4:34:26**
